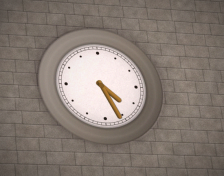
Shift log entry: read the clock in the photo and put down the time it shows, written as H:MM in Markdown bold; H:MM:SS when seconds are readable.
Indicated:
**4:26**
